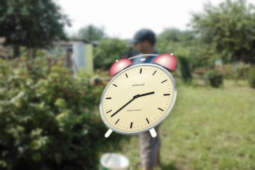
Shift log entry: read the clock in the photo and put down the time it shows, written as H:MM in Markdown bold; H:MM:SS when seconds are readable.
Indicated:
**2:38**
